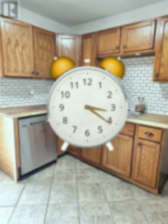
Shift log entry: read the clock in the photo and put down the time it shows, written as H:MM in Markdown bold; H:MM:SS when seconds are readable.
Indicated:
**3:21**
